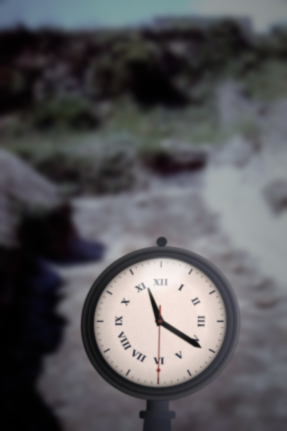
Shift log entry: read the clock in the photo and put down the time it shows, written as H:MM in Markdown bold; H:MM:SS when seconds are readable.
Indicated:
**11:20:30**
